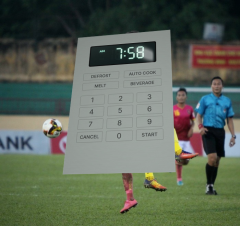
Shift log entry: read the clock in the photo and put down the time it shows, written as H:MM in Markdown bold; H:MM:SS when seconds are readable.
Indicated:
**7:58**
